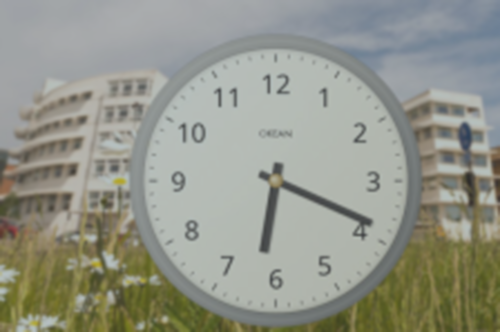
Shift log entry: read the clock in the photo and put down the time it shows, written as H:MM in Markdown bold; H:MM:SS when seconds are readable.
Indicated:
**6:19**
